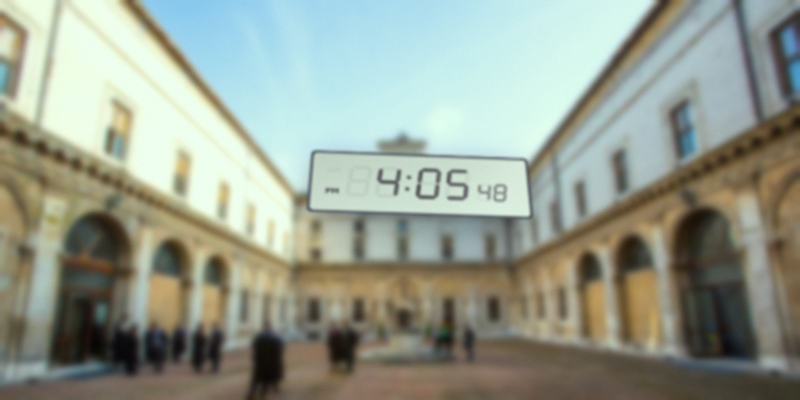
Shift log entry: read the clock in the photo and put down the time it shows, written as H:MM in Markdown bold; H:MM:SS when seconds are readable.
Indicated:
**4:05:48**
